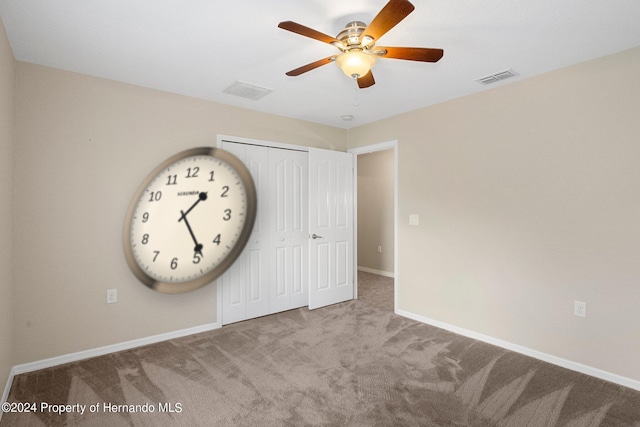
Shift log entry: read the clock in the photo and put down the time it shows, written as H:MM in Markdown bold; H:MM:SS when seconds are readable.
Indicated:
**1:24**
